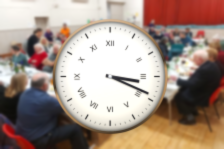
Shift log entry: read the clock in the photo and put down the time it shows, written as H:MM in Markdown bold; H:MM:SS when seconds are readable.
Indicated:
**3:19**
